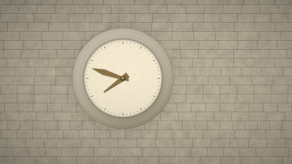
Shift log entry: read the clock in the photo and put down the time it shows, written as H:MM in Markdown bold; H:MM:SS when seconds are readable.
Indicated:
**7:48**
